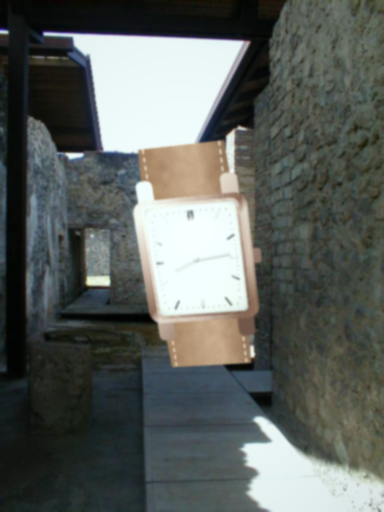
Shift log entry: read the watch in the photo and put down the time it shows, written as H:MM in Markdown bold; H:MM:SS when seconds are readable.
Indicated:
**8:14**
